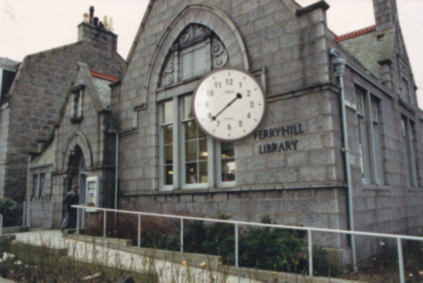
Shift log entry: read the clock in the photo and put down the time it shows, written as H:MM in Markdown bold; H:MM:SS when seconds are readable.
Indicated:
**1:38**
